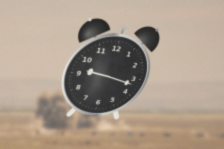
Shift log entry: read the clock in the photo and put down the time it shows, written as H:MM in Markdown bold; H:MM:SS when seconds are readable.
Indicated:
**9:17**
